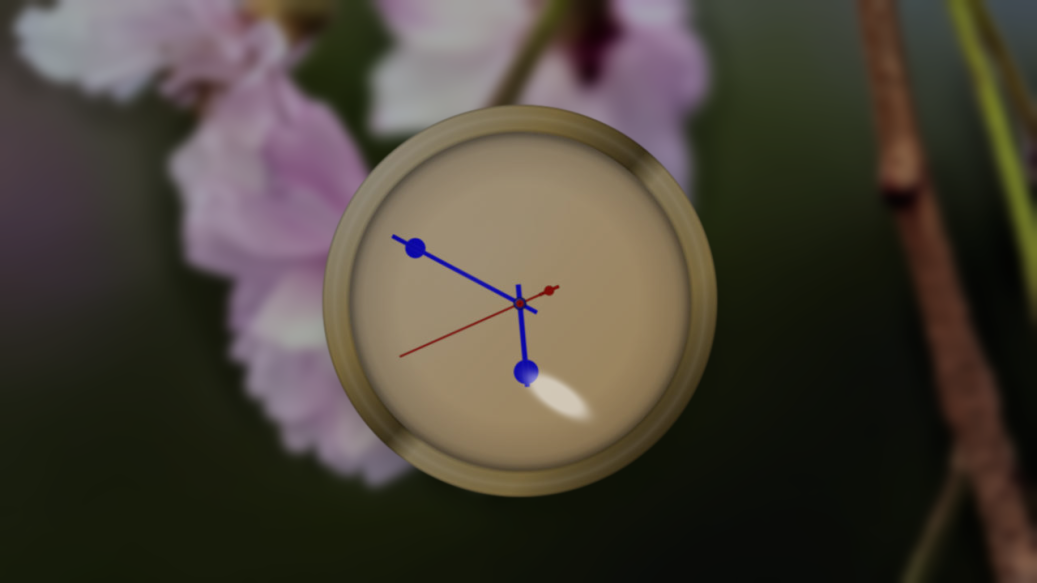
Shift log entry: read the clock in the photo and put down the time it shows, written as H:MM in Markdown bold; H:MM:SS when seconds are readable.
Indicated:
**5:49:41**
